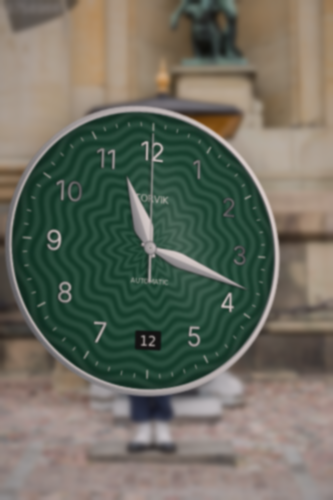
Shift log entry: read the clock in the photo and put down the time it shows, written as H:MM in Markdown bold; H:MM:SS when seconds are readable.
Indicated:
**11:18:00**
